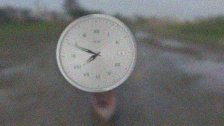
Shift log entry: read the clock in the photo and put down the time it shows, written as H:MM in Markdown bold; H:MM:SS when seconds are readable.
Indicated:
**7:49**
